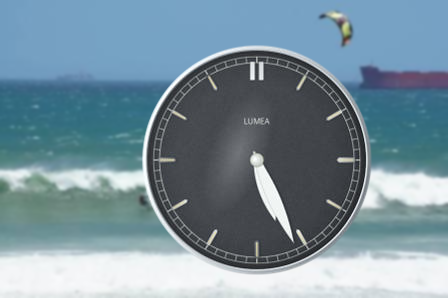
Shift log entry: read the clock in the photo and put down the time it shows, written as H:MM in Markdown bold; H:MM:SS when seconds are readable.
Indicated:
**5:26**
